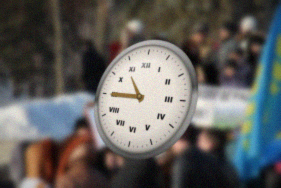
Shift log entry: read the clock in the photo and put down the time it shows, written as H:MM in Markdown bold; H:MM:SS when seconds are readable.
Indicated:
**10:45**
